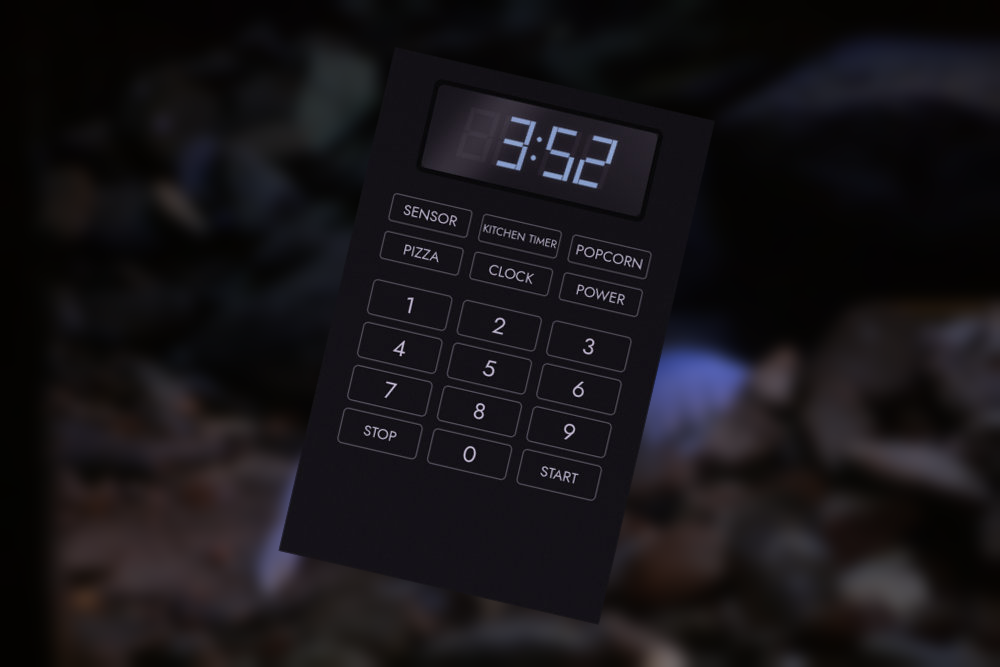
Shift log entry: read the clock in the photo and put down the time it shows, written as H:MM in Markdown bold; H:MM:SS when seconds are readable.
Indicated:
**3:52**
